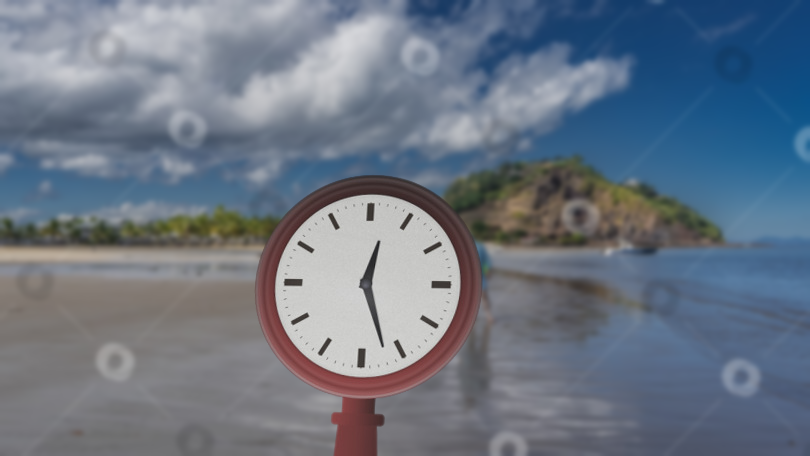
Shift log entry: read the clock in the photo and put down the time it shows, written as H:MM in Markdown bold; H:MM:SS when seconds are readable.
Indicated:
**12:27**
